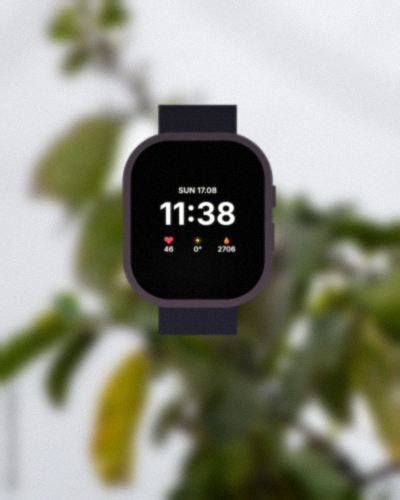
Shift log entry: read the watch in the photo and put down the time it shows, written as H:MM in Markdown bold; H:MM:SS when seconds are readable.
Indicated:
**11:38**
